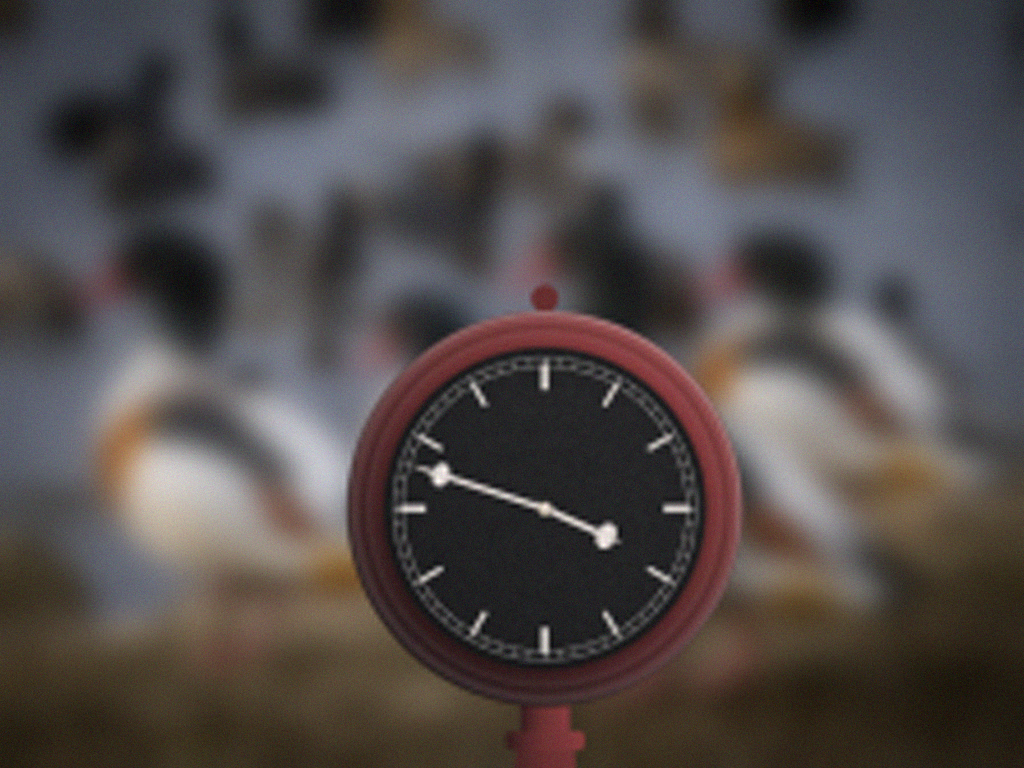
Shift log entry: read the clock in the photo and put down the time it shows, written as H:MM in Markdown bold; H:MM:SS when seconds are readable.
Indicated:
**3:48**
